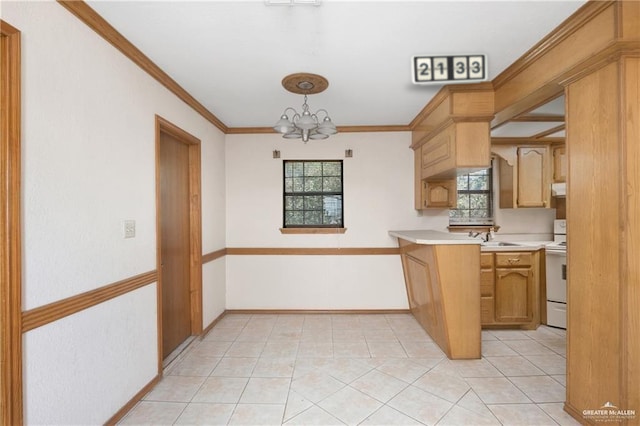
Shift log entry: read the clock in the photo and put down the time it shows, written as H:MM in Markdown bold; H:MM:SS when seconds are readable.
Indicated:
**21:33**
